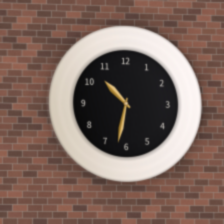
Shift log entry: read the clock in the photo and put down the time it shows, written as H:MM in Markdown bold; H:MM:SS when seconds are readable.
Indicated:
**10:32**
